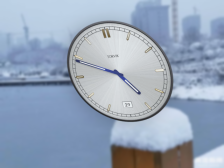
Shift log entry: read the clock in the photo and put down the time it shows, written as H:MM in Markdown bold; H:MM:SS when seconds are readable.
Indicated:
**4:49**
